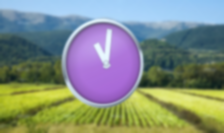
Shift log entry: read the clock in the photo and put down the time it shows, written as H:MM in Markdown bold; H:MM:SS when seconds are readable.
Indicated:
**11:01**
